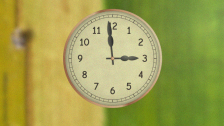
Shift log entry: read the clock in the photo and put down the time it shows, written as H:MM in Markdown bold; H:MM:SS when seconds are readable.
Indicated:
**2:59**
